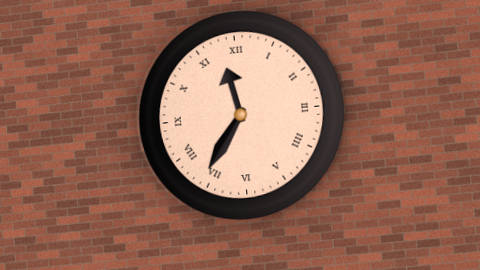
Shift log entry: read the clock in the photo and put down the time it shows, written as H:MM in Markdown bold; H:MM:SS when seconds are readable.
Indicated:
**11:36**
